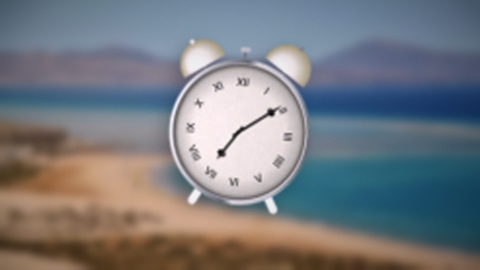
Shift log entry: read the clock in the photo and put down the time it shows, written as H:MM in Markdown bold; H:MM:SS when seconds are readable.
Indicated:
**7:09**
